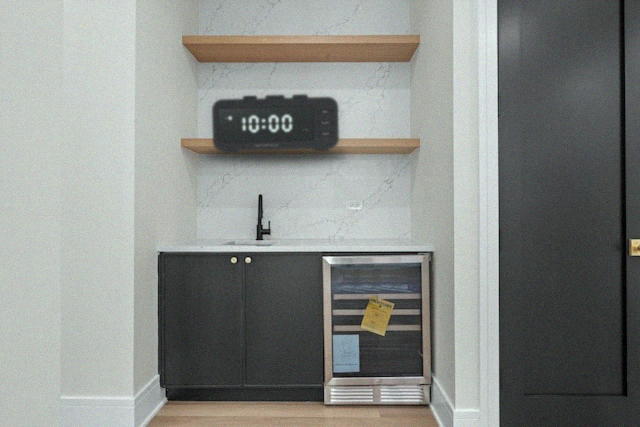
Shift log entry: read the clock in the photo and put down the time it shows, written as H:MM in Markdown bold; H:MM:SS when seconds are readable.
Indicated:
**10:00**
